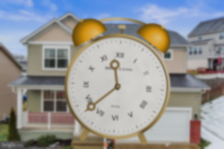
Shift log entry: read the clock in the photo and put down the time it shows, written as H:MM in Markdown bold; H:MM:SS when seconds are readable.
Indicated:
**11:38**
